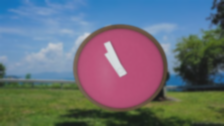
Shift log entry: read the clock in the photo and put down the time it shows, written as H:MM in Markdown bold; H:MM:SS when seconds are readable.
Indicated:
**10:56**
